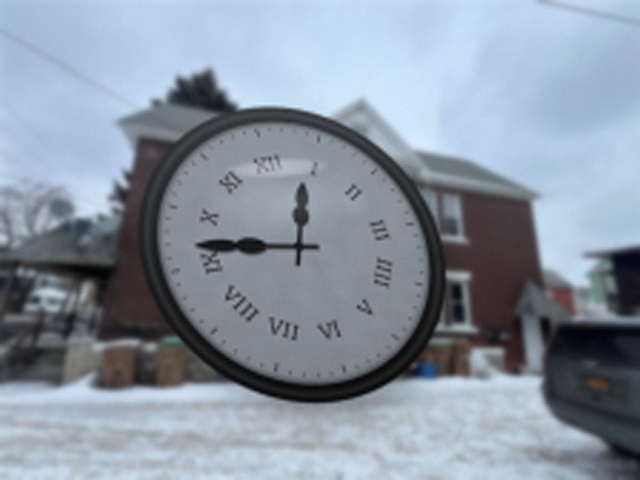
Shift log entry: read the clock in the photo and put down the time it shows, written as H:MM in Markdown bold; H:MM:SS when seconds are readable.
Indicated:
**12:47**
